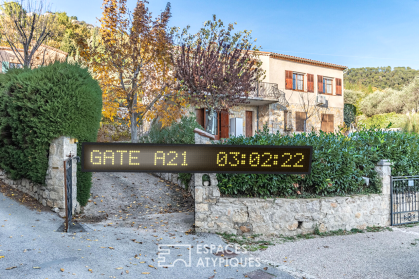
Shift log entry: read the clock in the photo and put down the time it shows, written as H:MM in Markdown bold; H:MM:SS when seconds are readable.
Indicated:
**3:02:22**
